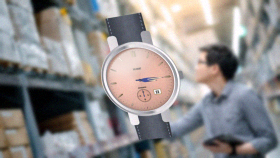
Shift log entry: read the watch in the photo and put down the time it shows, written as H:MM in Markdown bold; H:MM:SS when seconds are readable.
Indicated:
**3:15**
